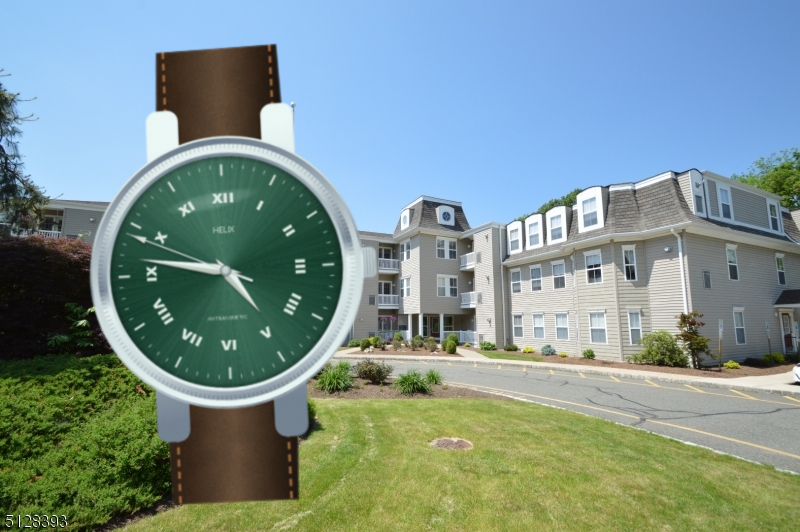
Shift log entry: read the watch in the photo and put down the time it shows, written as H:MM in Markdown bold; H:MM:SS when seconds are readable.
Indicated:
**4:46:49**
